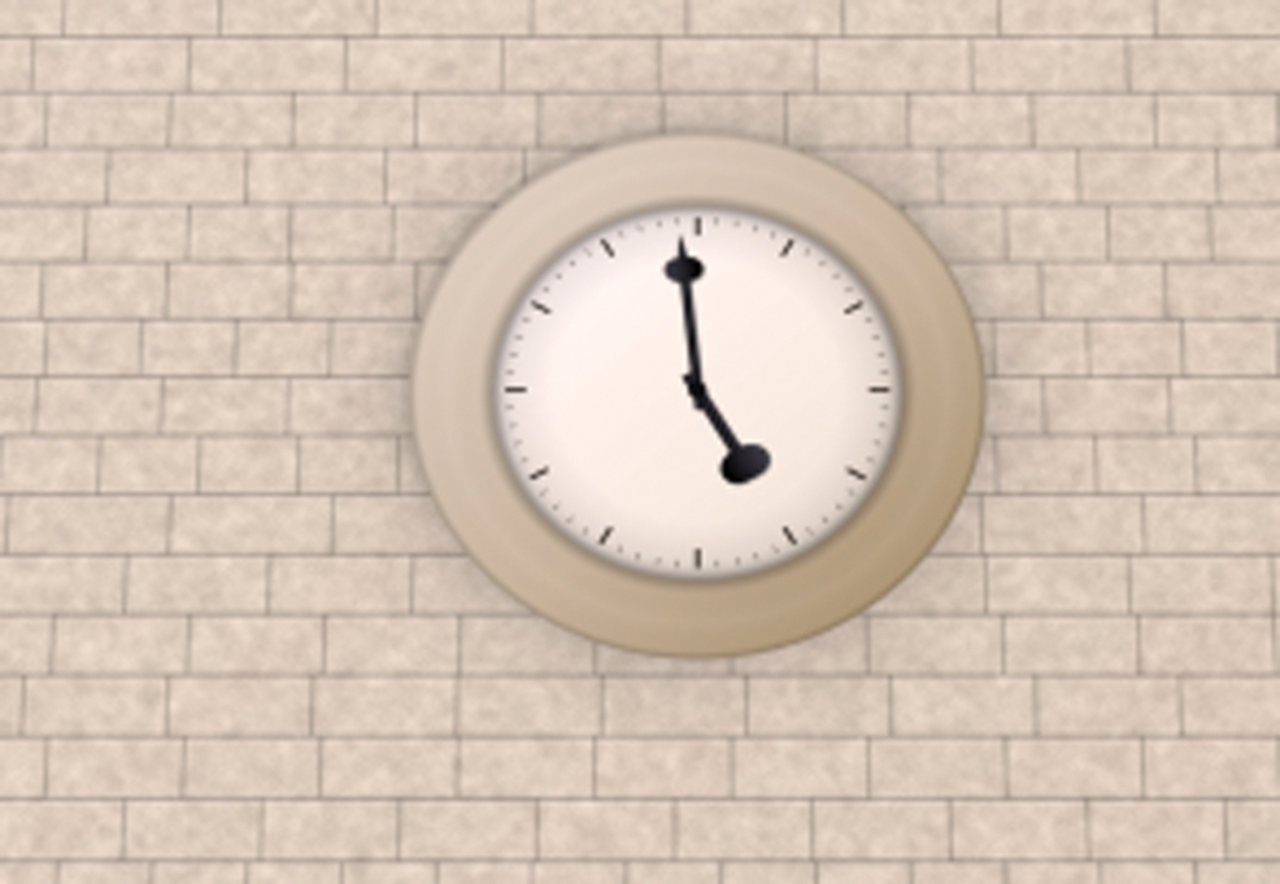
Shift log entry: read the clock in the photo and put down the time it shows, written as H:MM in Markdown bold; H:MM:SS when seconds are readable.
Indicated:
**4:59**
